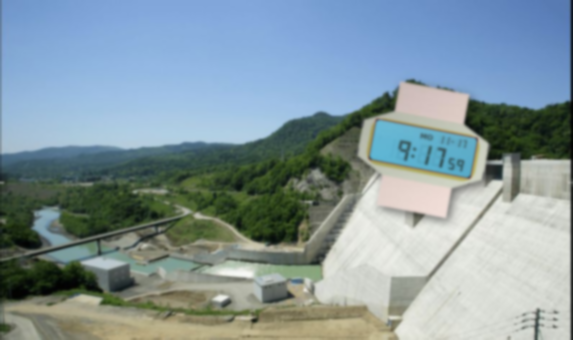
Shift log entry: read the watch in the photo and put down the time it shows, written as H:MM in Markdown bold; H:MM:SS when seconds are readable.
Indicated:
**9:17**
